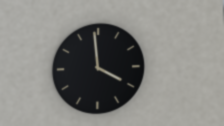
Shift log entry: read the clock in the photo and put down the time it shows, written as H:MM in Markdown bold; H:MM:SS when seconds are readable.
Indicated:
**3:59**
